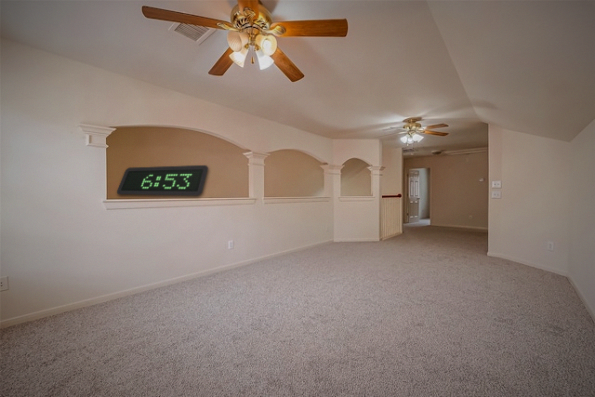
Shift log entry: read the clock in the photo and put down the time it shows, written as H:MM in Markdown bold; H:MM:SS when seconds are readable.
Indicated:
**6:53**
